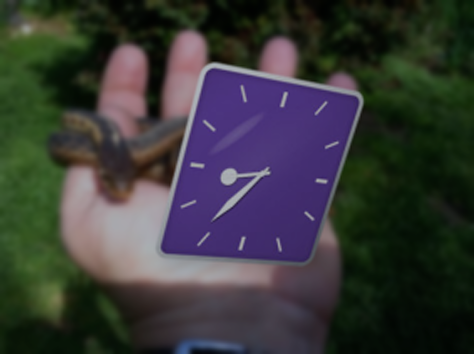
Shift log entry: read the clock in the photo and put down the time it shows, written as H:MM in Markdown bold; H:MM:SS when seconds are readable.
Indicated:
**8:36**
